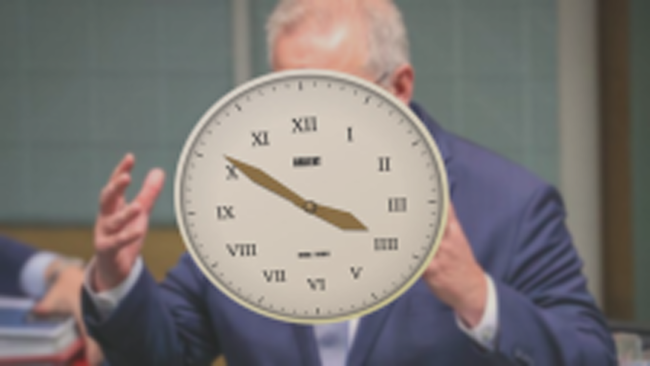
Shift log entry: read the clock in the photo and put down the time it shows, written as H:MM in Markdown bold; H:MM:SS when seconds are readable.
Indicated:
**3:51**
